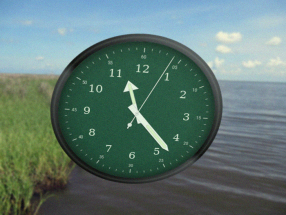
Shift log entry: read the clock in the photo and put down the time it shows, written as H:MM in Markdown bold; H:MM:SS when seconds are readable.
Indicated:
**11:23:04**
